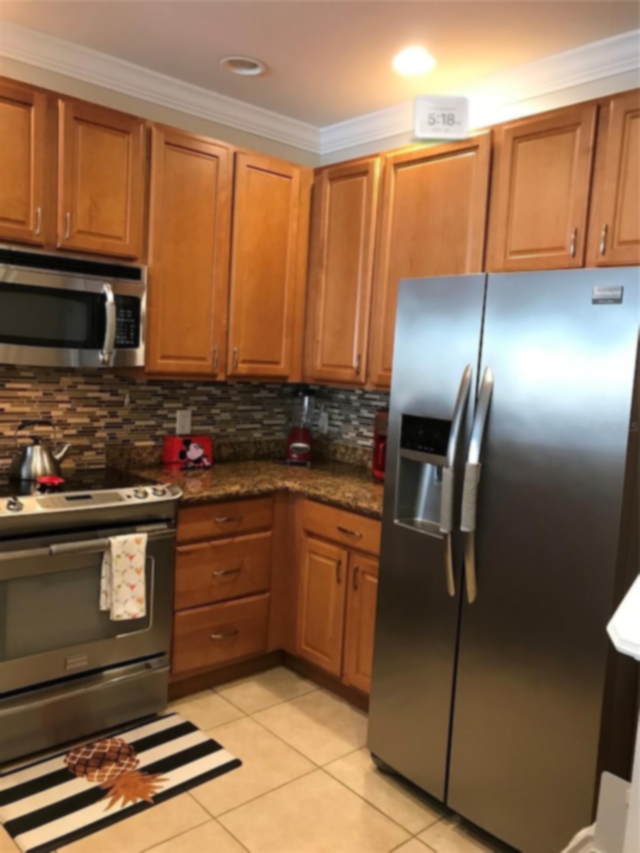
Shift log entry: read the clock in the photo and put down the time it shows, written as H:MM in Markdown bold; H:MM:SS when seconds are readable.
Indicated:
**5:18**
